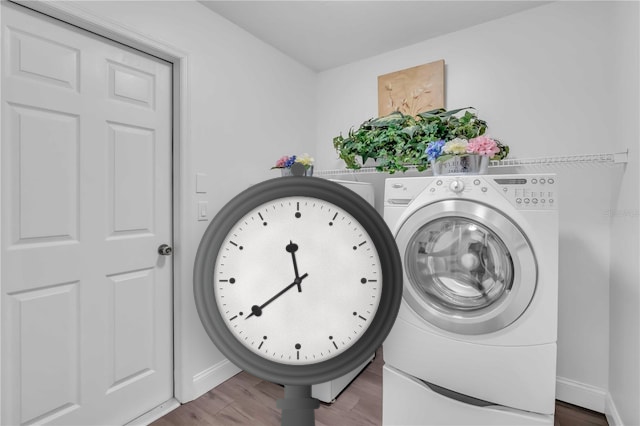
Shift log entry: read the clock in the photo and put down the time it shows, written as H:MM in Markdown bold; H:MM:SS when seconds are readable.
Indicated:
**11:39**
